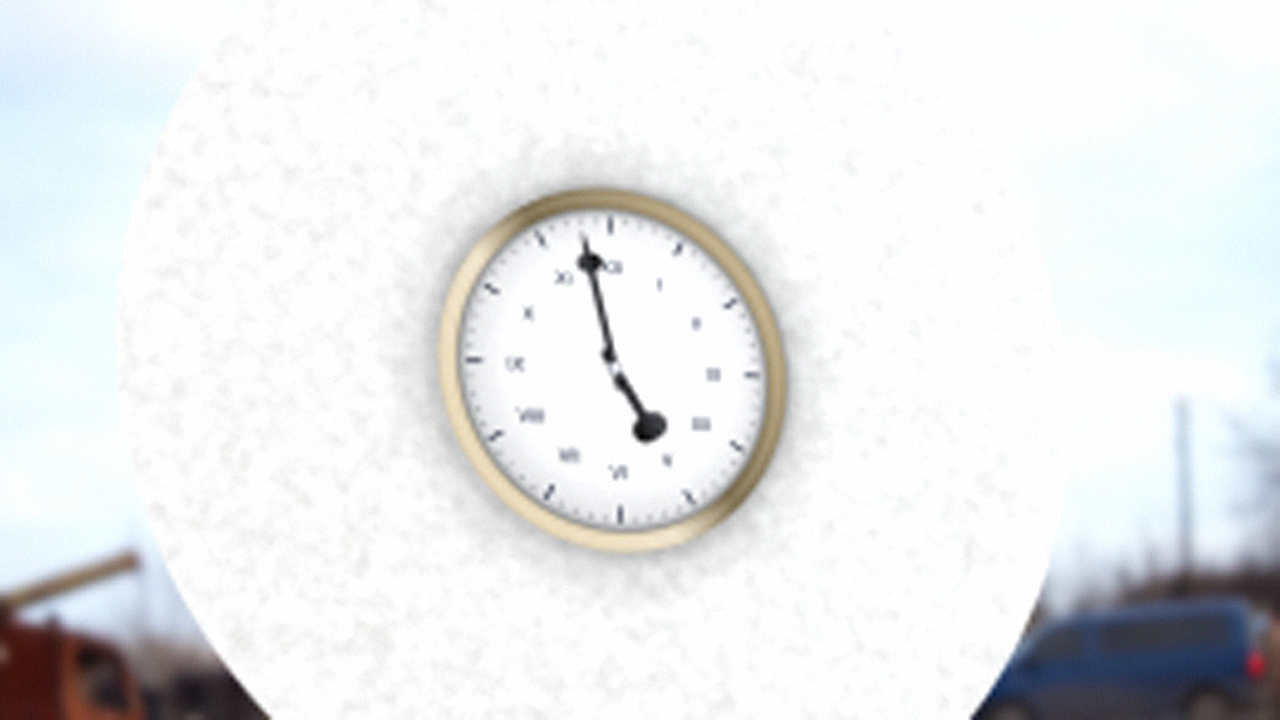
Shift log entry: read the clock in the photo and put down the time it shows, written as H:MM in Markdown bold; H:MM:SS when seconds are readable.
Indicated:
**4:58**
